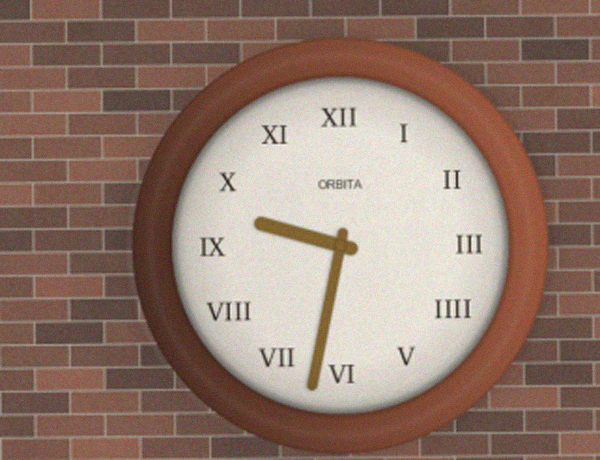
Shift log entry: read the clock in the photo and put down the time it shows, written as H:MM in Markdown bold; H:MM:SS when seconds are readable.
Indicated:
**9:32**
